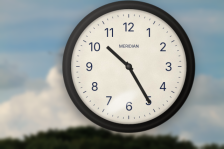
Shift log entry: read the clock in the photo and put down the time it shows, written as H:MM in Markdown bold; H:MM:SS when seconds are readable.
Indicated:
**10:25**
